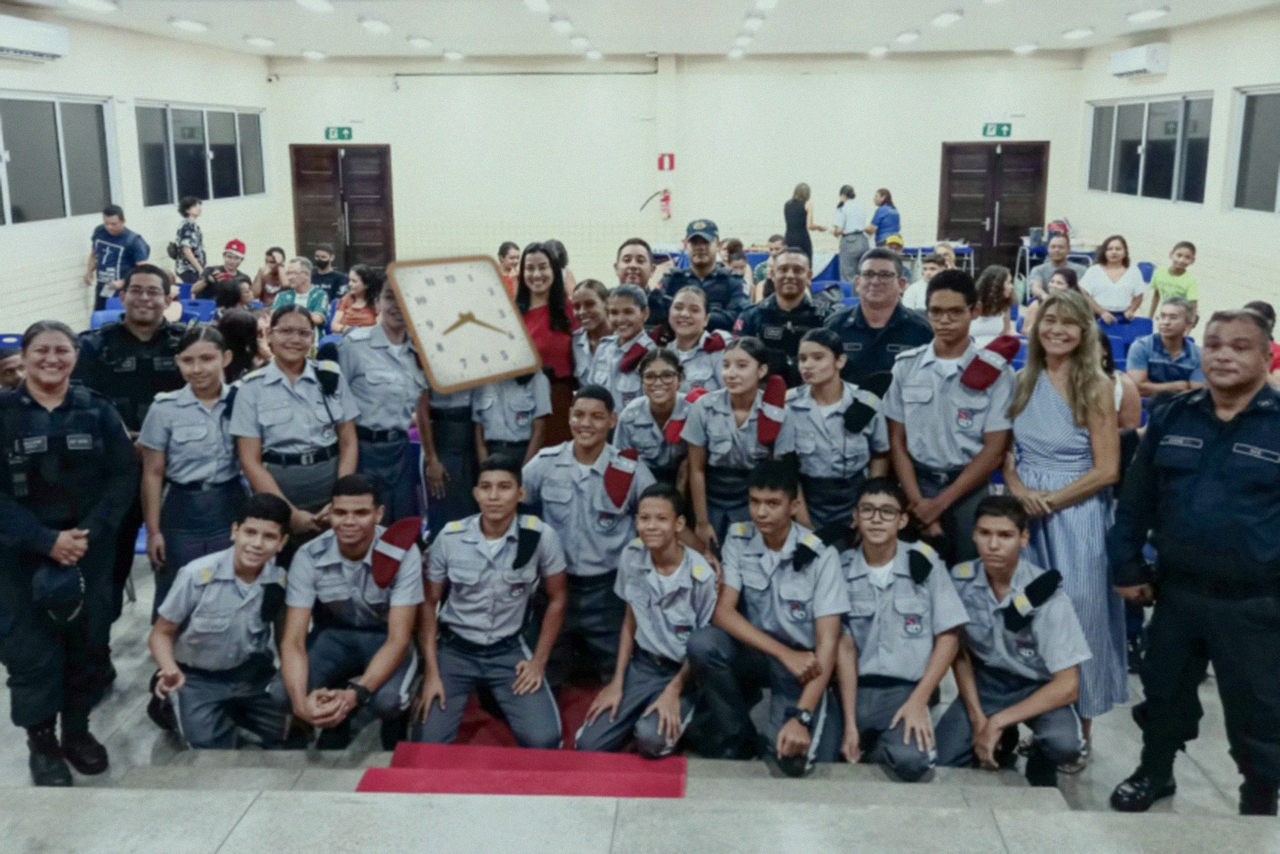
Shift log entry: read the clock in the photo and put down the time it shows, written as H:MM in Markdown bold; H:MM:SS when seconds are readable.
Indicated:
**8:20**
